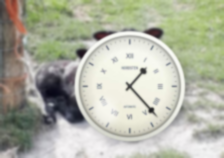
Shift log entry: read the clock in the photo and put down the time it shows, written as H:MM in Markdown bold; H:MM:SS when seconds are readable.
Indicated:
**1:23**
